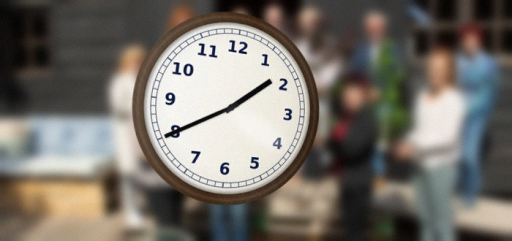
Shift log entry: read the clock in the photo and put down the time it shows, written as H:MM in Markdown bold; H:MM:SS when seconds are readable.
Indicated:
**1:40**
